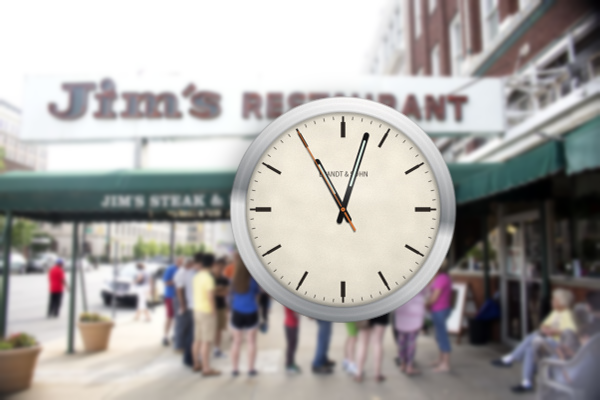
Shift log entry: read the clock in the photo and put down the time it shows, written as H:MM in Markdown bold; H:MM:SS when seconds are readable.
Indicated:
**11:02:55**
